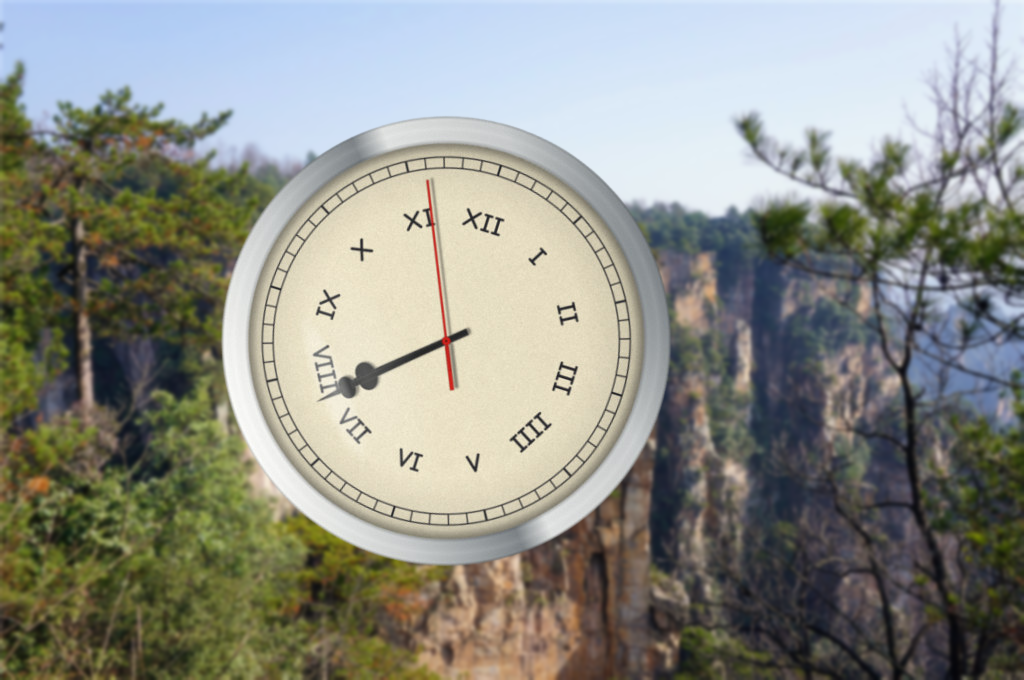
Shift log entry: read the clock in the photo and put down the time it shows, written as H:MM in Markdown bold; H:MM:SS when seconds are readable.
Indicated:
**7:37:56**
